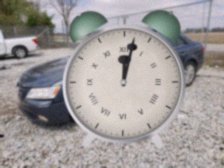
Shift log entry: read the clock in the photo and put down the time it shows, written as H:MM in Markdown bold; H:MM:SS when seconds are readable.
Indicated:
**12:02**
